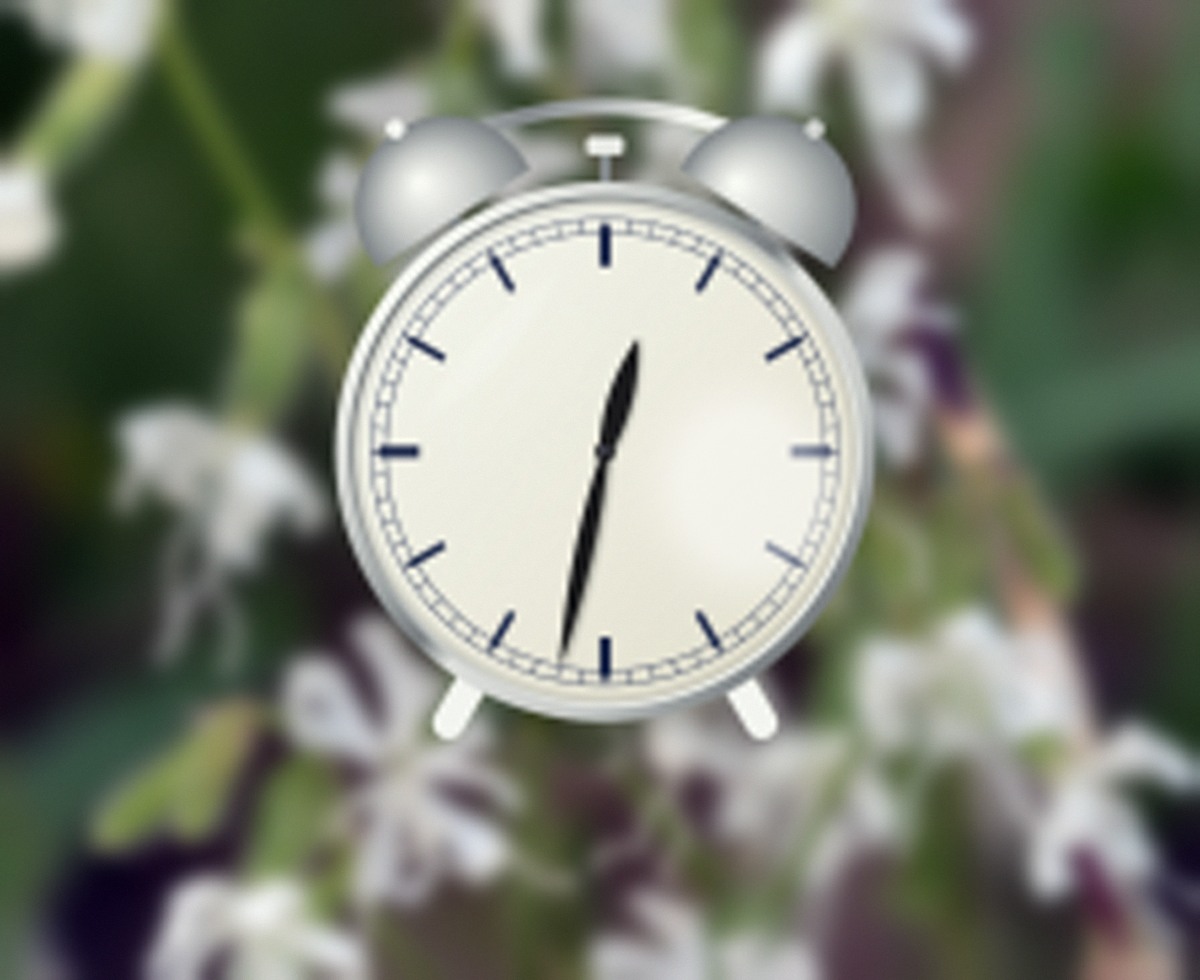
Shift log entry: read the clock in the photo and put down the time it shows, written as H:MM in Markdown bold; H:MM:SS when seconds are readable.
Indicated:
**12:32**
